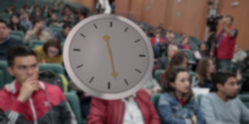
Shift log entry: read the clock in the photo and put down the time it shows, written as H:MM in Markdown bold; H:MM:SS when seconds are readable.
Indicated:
**11:28**
